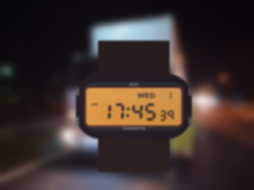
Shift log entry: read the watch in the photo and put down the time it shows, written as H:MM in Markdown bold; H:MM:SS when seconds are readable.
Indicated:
**17:45:39**
